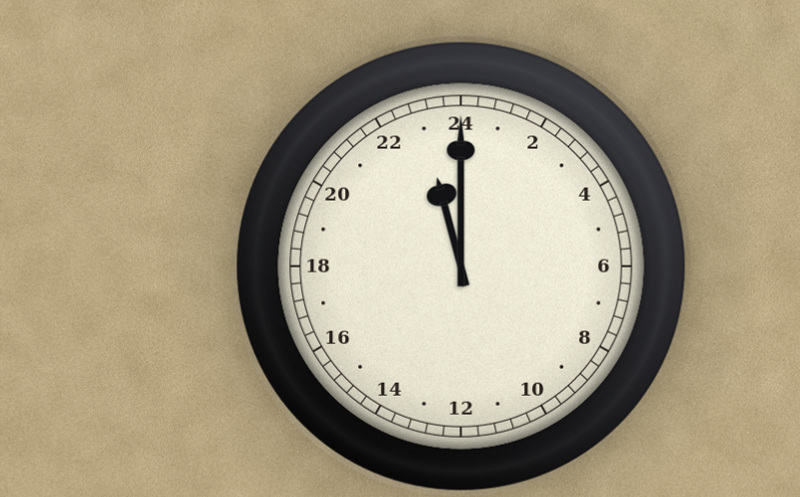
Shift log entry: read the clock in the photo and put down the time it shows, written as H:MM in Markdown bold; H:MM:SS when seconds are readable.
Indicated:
**23:00**
